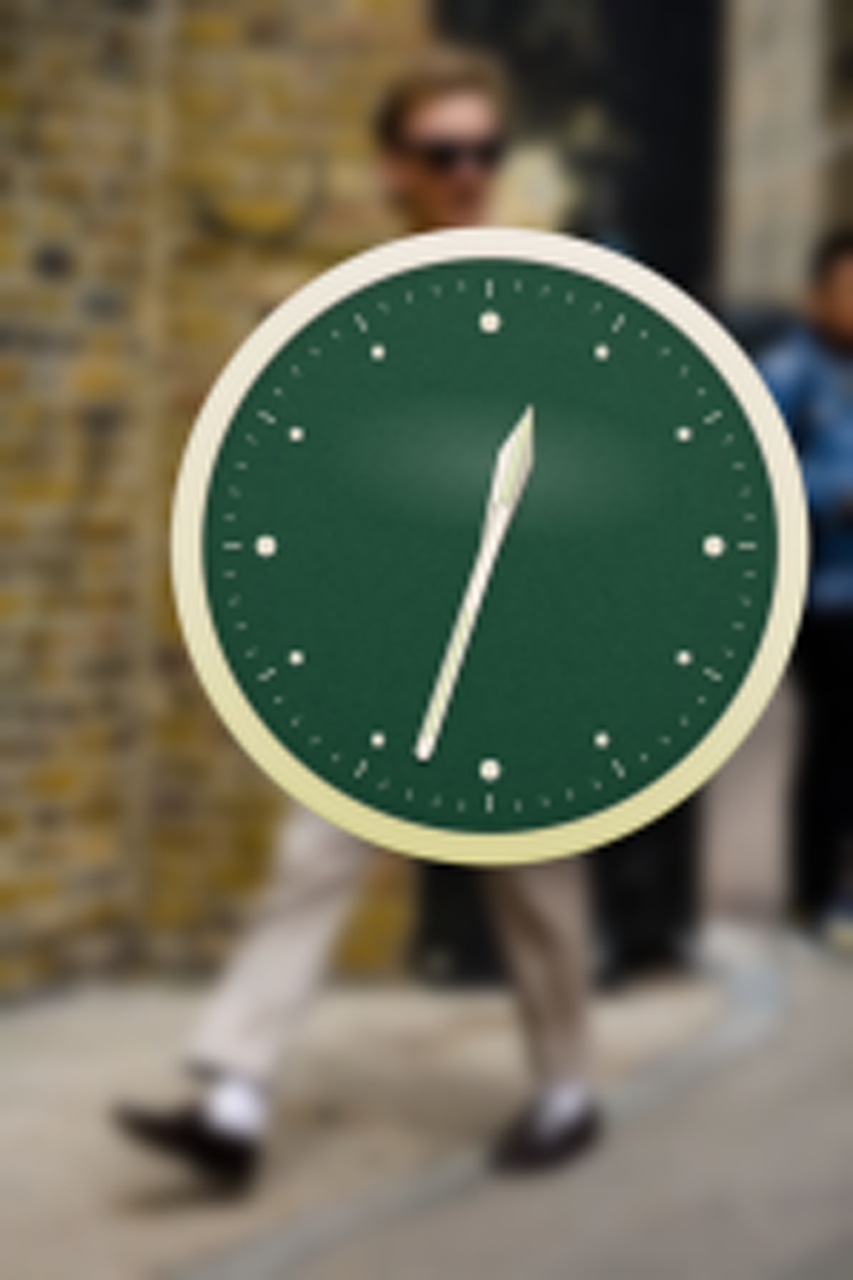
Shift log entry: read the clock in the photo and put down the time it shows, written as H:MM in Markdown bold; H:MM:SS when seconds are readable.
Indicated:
**12:33**
